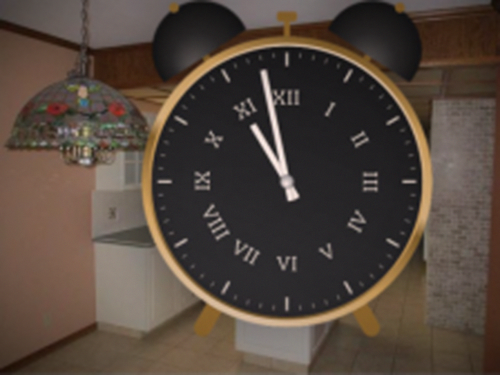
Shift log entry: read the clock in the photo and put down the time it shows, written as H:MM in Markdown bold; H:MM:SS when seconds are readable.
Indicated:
**10:58**
